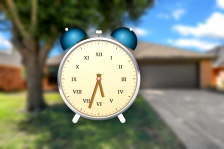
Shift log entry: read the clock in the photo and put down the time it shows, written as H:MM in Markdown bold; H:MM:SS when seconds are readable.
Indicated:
**5:33**
